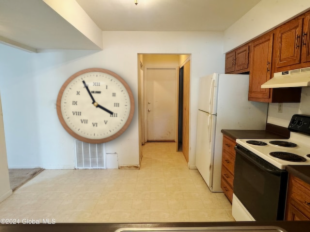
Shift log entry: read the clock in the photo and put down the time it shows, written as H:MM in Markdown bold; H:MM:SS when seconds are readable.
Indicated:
**3:55**
